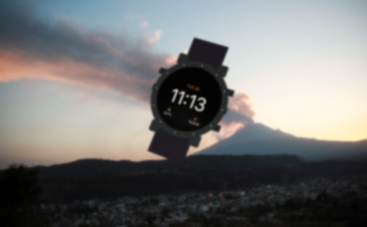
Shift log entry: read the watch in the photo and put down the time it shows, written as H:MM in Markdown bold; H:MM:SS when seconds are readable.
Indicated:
**11:13**
